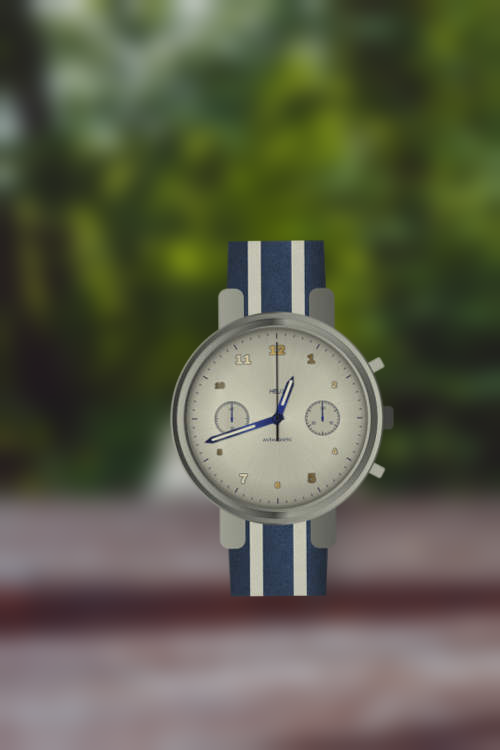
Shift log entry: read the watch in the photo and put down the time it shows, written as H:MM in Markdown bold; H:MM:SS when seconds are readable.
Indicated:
**12:42**
